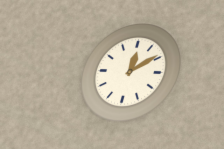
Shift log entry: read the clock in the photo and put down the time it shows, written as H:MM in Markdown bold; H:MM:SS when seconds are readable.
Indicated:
**12:09**
